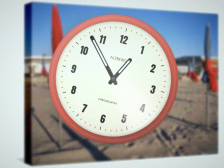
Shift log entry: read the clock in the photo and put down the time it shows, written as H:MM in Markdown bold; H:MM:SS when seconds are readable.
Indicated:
**12:53**
